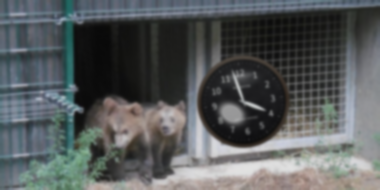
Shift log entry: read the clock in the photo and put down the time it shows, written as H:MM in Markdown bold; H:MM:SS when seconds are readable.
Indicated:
**3:58**
